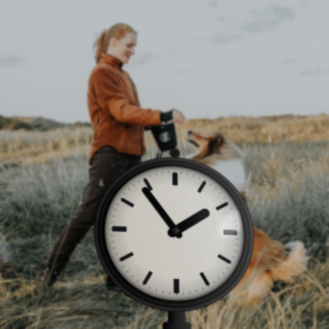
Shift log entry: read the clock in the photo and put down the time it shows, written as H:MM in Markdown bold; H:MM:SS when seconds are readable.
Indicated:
**1:54**
